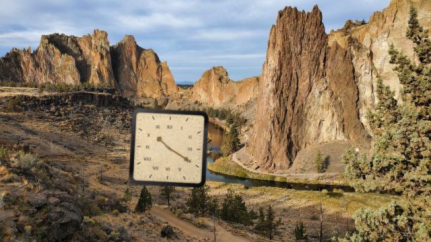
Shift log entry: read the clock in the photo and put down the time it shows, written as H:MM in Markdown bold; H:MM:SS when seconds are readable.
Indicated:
**10:20**
